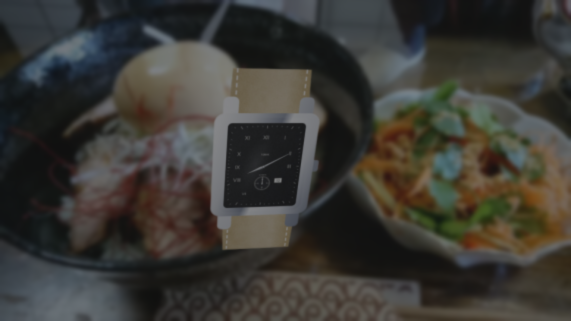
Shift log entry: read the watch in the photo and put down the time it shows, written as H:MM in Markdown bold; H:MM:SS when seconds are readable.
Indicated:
**8:10**
